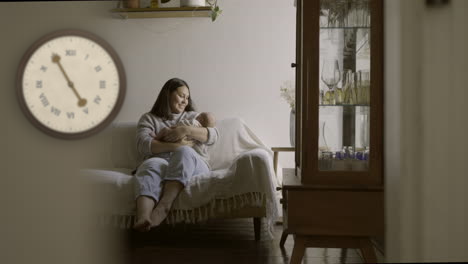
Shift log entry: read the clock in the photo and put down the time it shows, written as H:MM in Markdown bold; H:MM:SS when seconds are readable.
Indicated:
**4:55**
